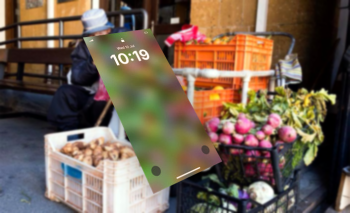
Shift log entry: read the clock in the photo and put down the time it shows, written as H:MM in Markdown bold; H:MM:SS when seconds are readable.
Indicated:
**10:19**
